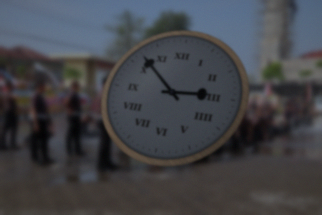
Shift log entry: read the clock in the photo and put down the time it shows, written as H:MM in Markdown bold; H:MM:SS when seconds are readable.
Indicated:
**2:52**
